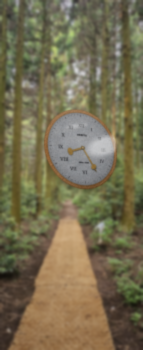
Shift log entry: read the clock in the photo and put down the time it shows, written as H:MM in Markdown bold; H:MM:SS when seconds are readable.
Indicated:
**8:25**
